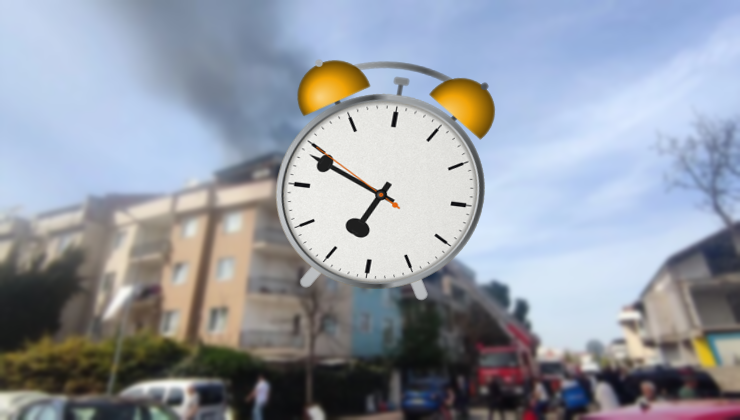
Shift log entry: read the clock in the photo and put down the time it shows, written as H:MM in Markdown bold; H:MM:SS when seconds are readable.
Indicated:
**6:48:50**
